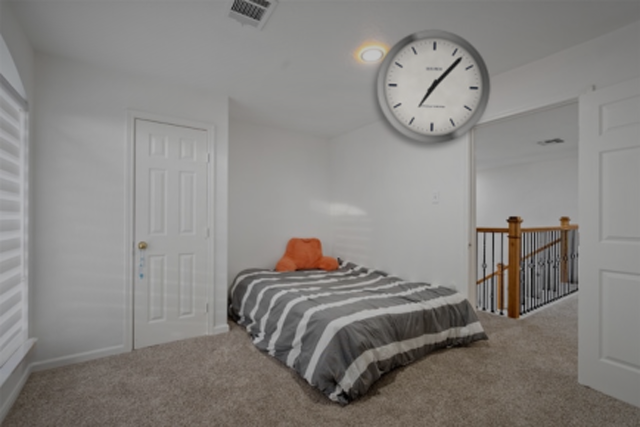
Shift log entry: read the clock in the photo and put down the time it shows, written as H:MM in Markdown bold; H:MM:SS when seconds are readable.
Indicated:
**7:07**
